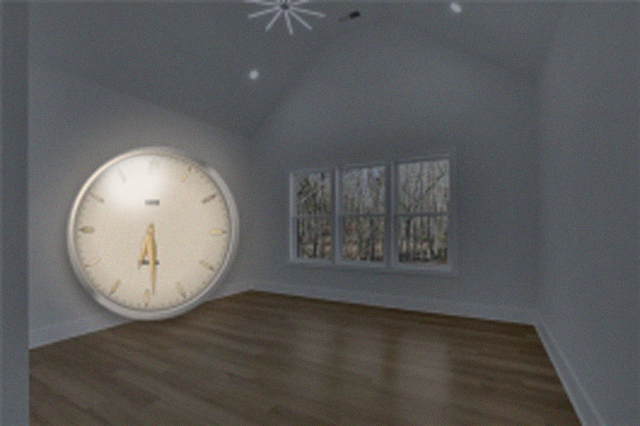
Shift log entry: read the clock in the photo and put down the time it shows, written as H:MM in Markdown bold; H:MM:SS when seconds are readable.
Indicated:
**6:29**
